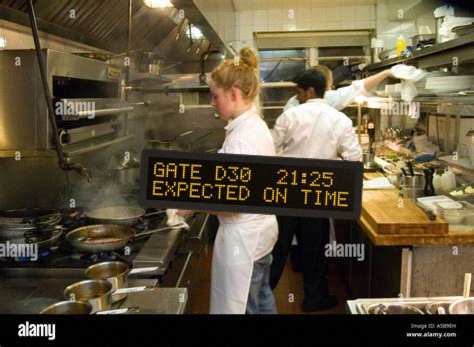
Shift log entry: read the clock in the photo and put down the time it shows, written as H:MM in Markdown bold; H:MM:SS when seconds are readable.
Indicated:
**21:25**
